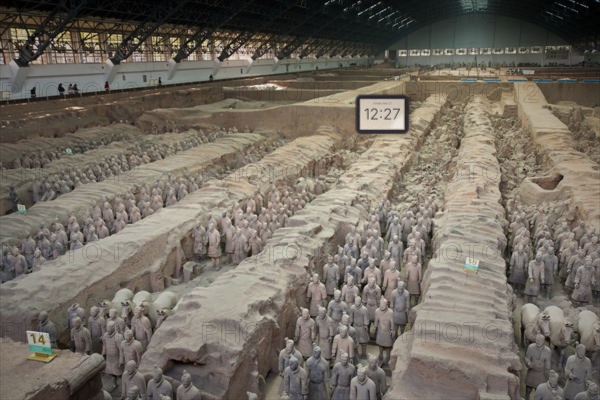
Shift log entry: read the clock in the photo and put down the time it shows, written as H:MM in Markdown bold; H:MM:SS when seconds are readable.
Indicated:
**12:27**
